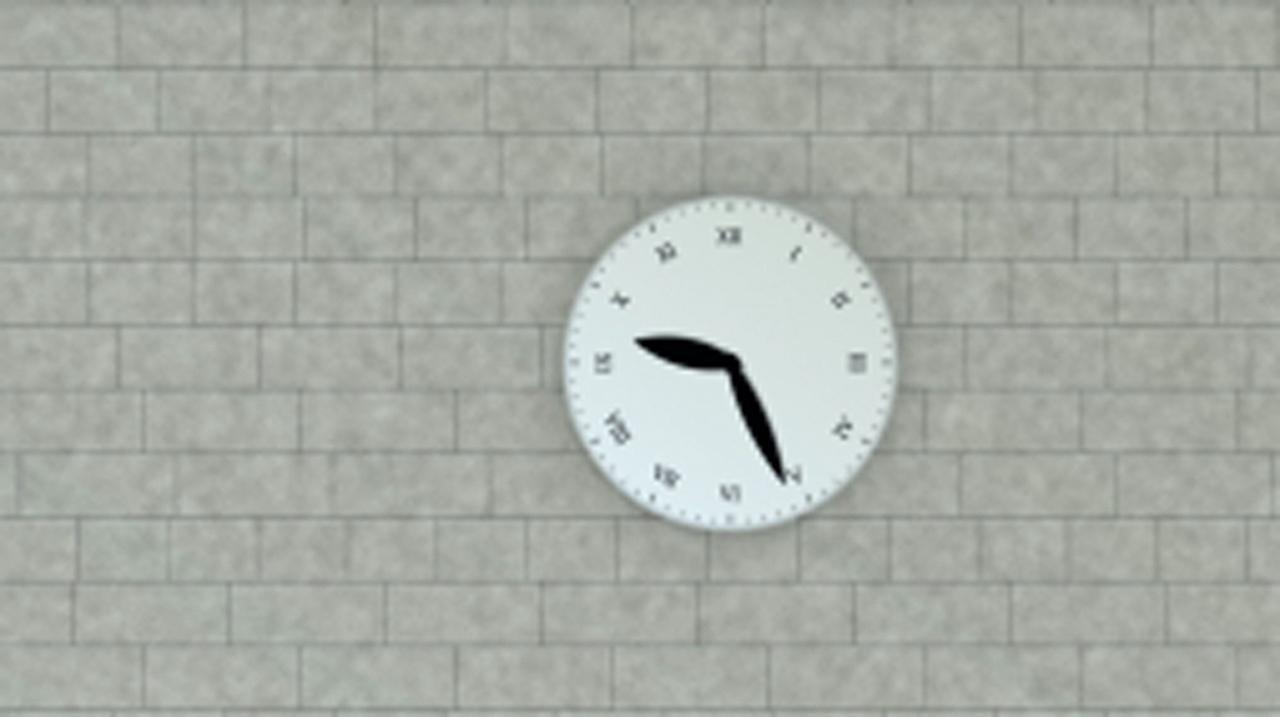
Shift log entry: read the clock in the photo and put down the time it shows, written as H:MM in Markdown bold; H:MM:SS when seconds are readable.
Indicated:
**9:26**
